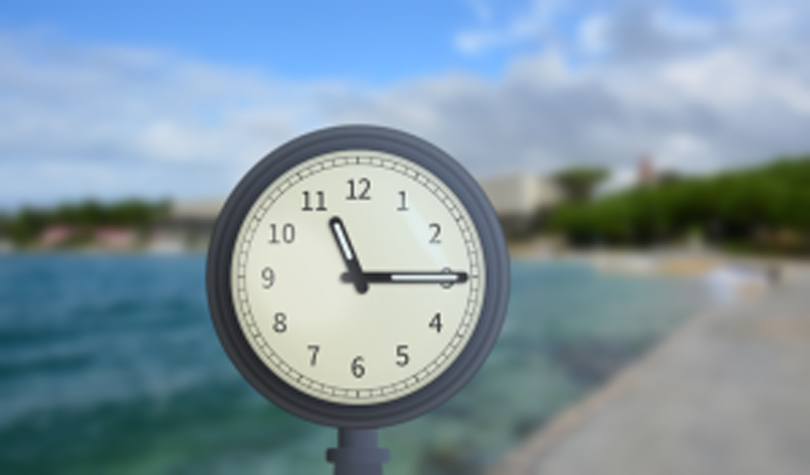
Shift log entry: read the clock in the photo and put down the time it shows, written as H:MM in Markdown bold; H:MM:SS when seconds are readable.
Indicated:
**11:15**
